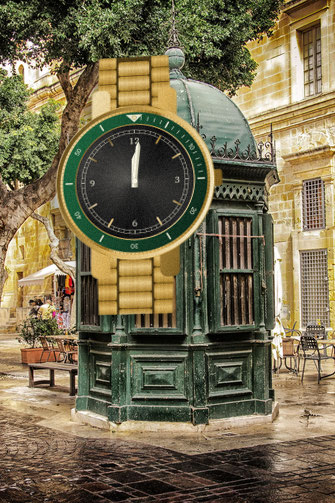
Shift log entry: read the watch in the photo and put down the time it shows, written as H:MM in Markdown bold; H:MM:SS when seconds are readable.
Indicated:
**12:01**
